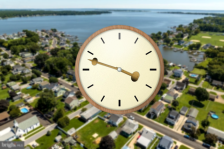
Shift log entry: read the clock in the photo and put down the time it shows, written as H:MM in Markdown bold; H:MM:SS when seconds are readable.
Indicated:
**3:48**
